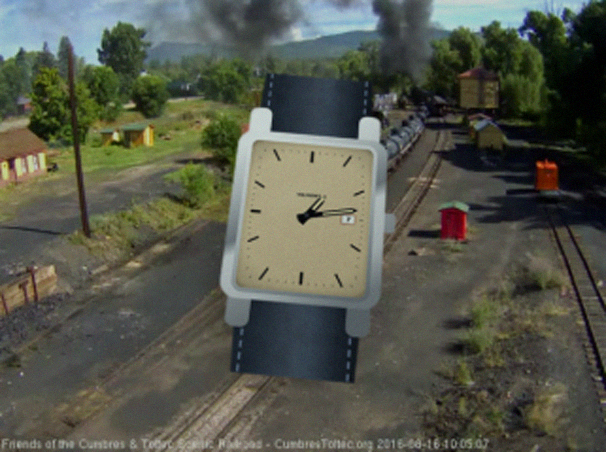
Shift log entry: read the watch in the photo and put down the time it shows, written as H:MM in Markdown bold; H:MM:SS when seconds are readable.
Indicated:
**1:13**
